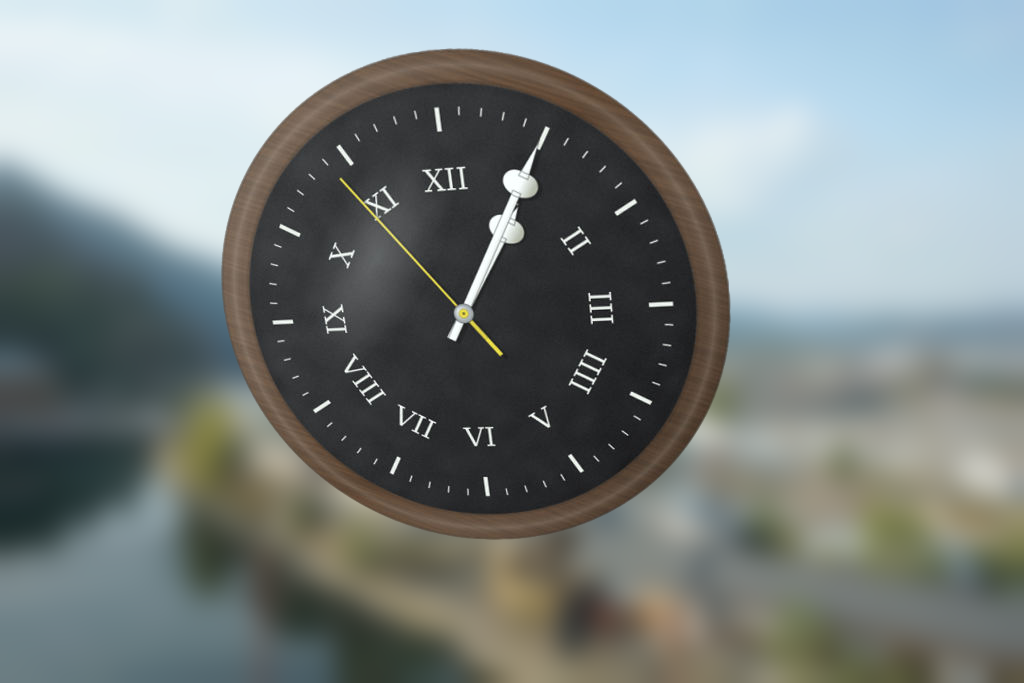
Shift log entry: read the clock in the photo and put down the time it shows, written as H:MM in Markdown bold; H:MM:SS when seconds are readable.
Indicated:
**1:04:54**
